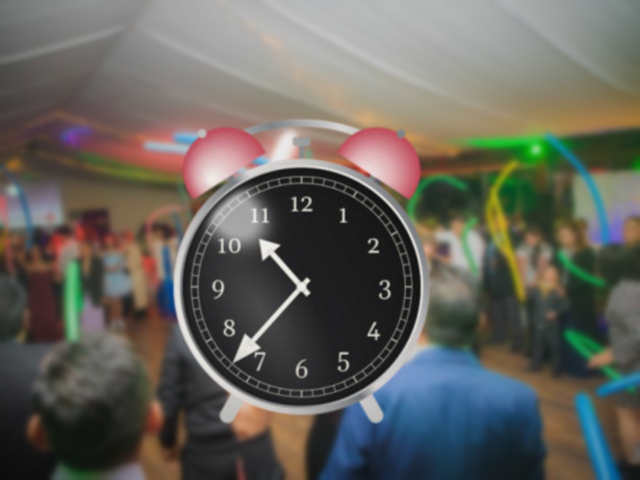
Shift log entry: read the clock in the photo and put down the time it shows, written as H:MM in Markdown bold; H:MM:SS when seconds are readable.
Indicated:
**10:37**
